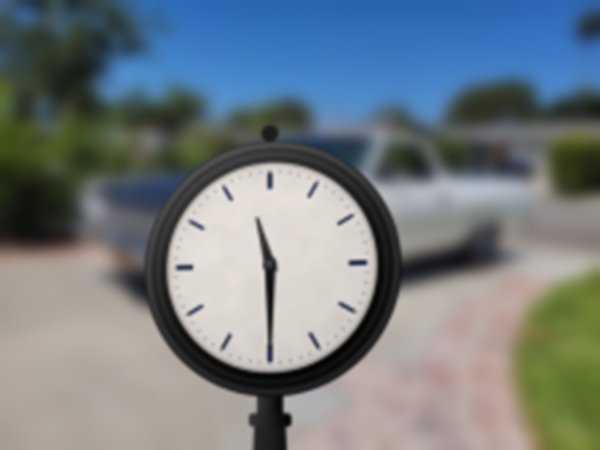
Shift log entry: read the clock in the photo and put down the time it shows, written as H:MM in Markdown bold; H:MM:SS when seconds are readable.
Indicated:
**11:30**
